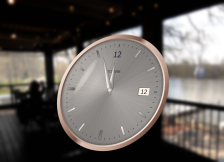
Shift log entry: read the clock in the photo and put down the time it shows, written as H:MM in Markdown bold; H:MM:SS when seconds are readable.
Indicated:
**11:56**
